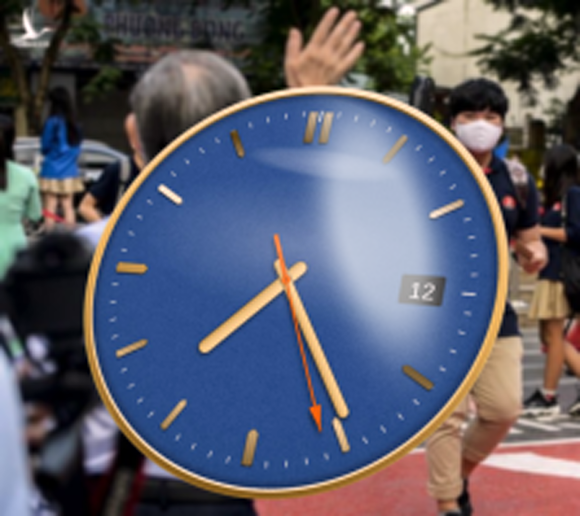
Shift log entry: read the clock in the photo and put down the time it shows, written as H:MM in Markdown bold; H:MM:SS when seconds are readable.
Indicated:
**7:24:26**
